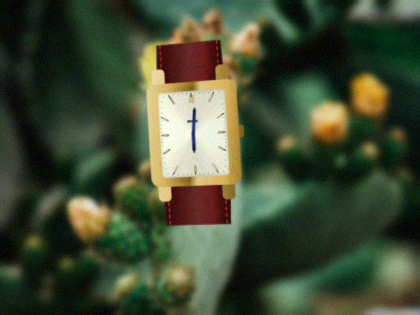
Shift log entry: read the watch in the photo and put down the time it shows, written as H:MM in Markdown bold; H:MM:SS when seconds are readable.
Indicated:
**6:01**
